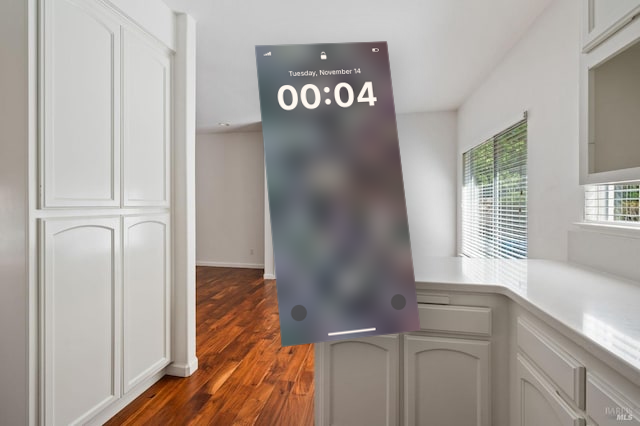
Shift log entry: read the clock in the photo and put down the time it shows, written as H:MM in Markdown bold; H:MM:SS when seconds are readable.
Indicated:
**0:04**
